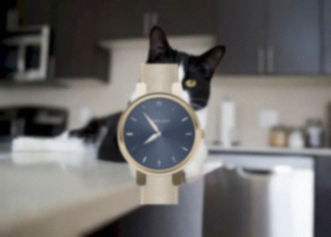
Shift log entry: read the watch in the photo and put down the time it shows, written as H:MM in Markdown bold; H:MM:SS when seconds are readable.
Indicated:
**7:54**
